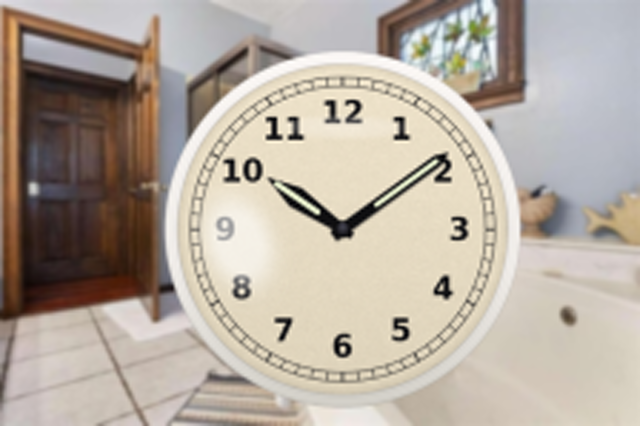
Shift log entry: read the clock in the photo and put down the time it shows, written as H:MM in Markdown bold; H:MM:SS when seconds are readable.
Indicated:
**10:09**
